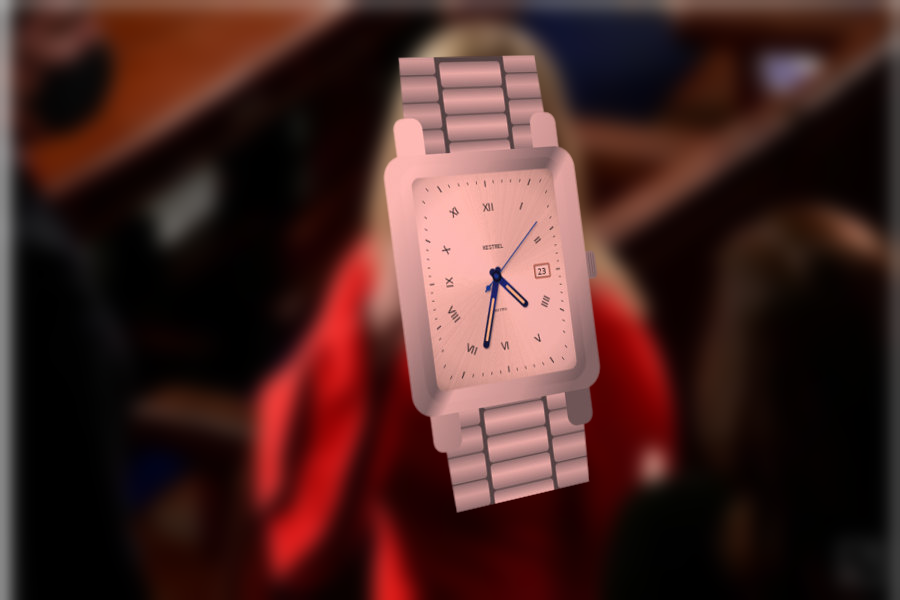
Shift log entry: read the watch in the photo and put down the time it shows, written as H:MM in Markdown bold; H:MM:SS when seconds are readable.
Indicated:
**4:33:08**
